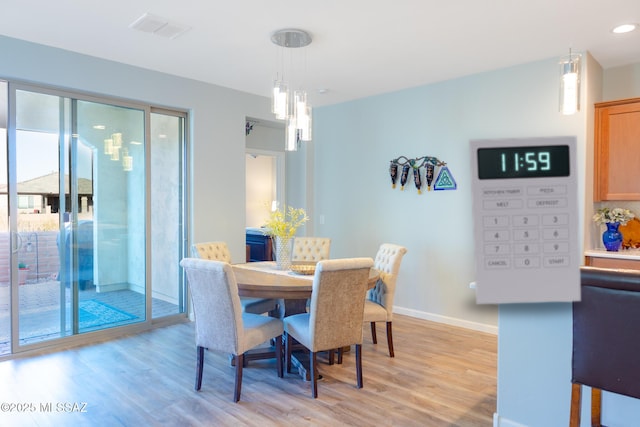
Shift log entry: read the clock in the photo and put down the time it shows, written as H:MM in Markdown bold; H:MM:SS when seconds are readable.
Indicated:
**11:59**
